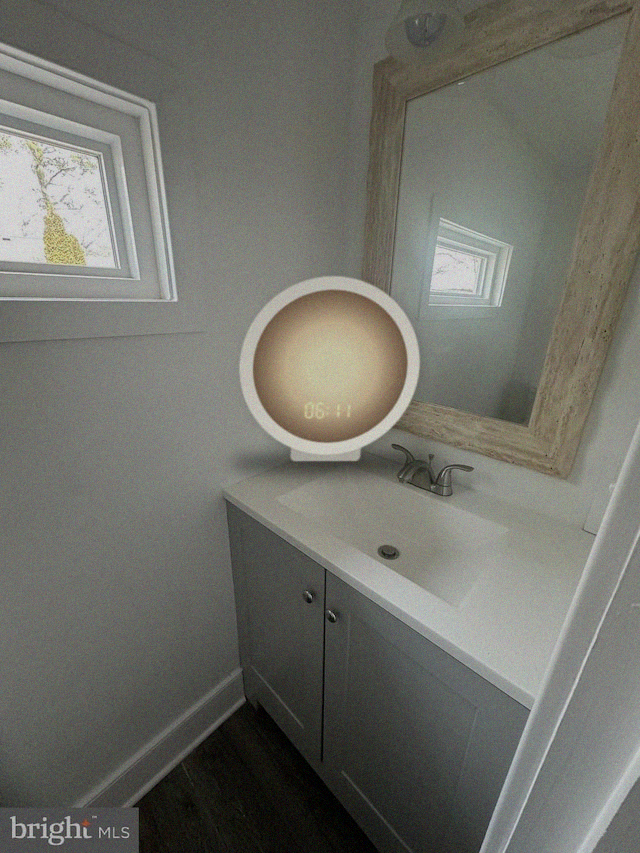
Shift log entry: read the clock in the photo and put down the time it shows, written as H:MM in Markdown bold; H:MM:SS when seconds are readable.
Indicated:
**6:11**
